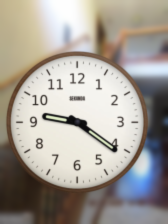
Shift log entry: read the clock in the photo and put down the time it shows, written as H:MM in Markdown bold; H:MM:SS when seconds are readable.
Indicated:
**9:21**
